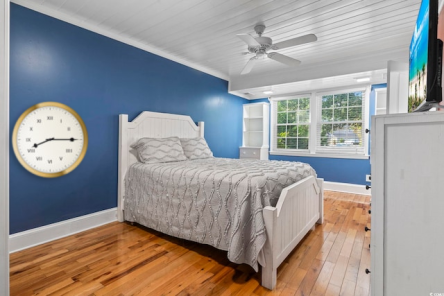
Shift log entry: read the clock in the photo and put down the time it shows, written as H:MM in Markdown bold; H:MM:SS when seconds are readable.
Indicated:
**8:15**
